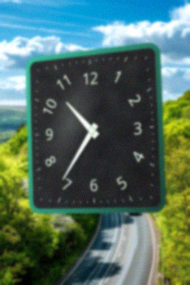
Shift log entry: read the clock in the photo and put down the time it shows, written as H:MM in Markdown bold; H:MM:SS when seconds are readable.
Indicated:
**10:36**
